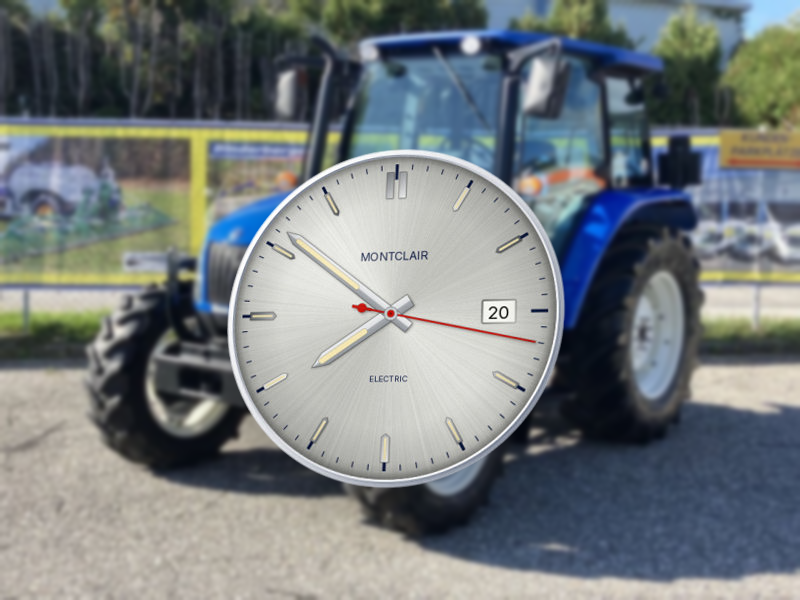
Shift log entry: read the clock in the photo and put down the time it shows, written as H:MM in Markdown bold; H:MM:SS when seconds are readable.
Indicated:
**7:51:17**
